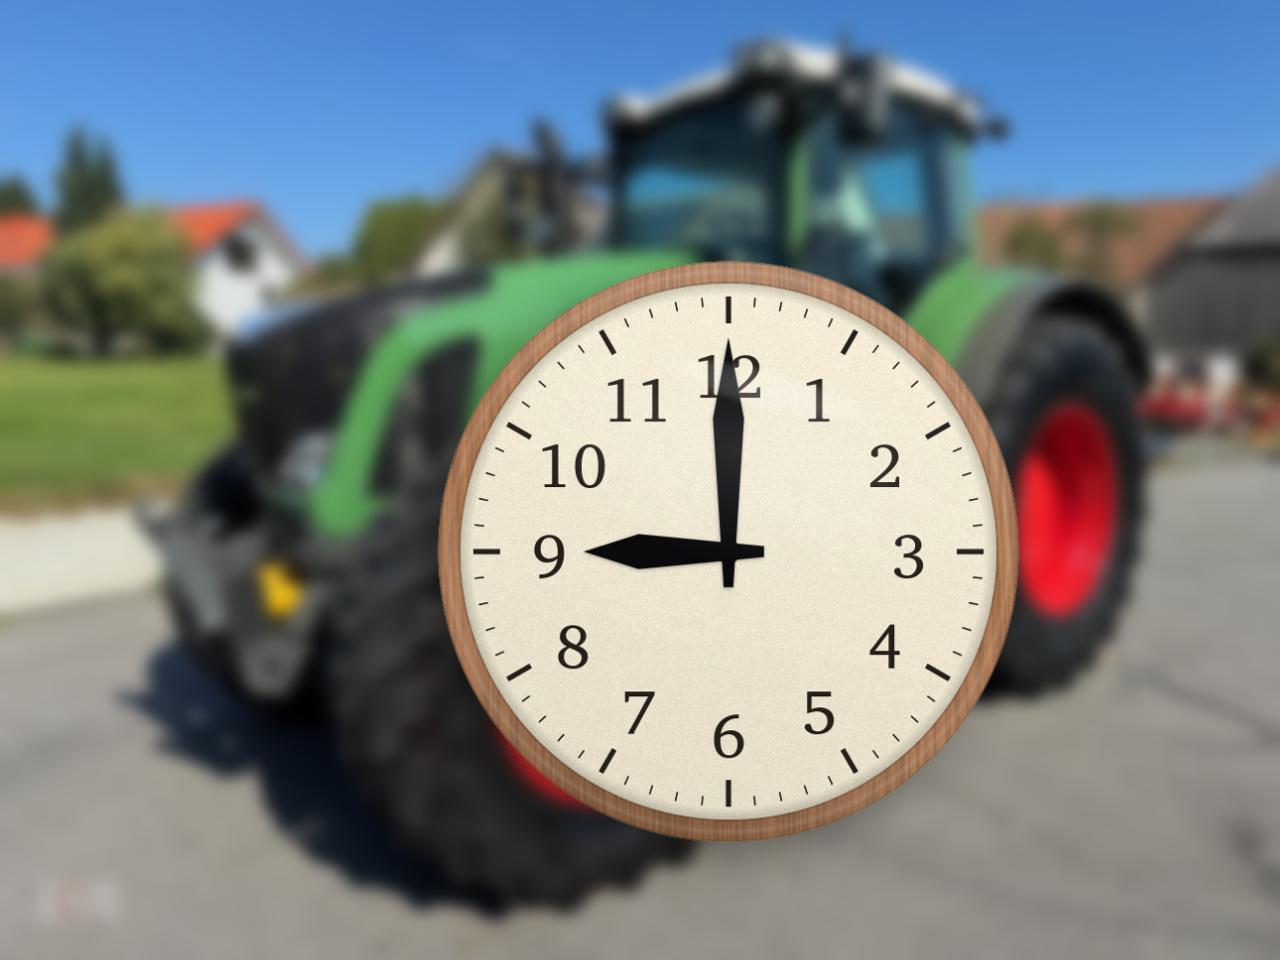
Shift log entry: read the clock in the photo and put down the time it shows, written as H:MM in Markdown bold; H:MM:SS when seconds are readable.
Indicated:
**9:00**
